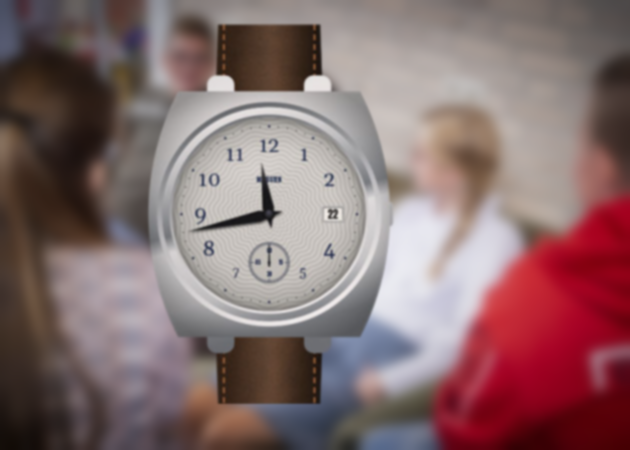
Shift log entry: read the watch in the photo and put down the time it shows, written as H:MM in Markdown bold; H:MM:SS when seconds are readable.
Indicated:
**11:43**
